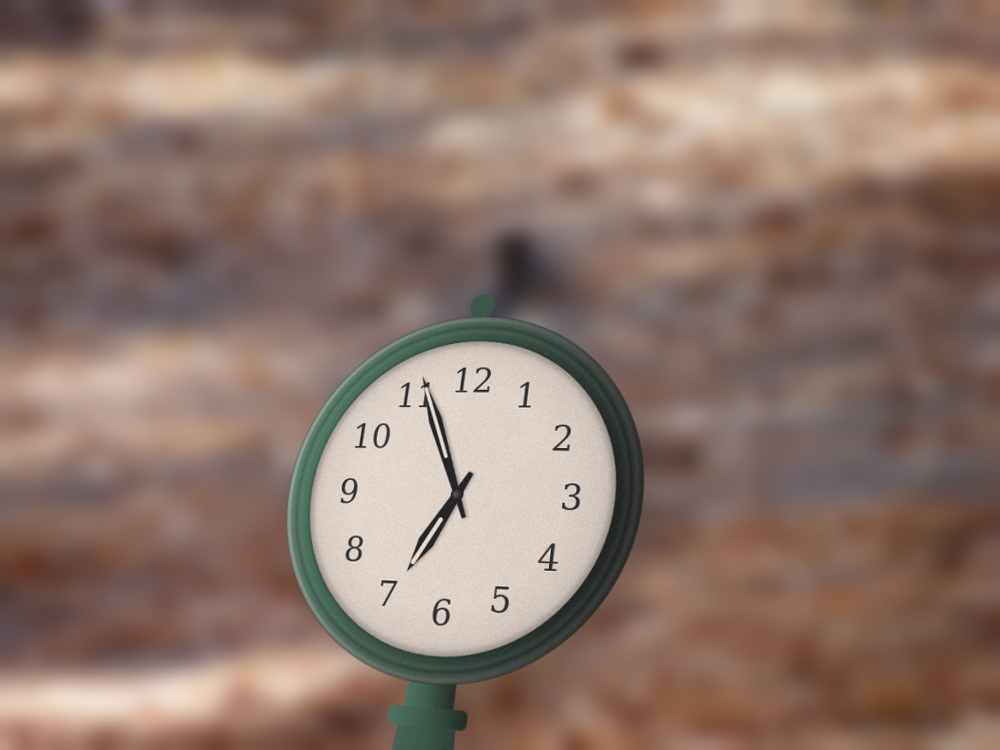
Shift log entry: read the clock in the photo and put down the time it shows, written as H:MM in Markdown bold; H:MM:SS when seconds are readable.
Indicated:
**6:56**
